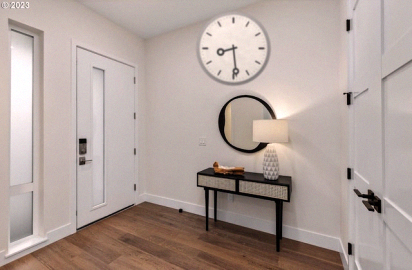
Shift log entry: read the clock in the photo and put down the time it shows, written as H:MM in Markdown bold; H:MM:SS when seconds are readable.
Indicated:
**8:29**
